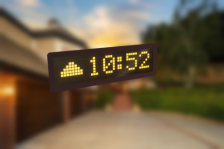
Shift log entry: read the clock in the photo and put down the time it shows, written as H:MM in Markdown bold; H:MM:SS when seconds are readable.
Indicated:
**10:52**
